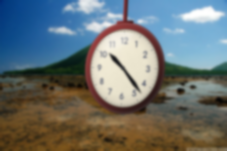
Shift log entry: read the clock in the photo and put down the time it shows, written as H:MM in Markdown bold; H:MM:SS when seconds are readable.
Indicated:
**10:23**
